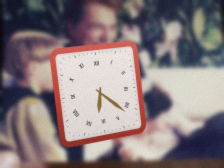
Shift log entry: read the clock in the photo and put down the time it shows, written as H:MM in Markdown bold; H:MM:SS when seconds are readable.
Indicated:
**6:22**
